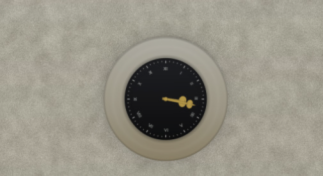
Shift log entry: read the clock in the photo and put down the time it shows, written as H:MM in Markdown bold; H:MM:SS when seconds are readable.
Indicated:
**3:17**
